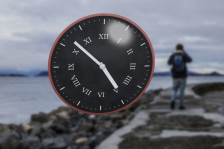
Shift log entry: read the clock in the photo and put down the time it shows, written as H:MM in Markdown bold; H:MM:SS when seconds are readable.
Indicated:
**4:52**
